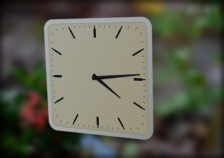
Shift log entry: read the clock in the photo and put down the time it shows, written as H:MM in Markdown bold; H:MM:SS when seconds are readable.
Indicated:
**4:14**
